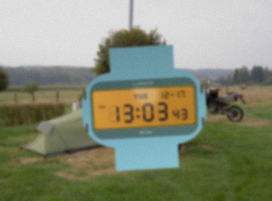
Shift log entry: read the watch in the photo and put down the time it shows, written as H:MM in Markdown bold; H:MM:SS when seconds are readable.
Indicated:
**13:03**
